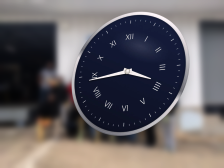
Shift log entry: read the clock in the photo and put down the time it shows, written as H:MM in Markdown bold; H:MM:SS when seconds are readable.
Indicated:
**3:44**
